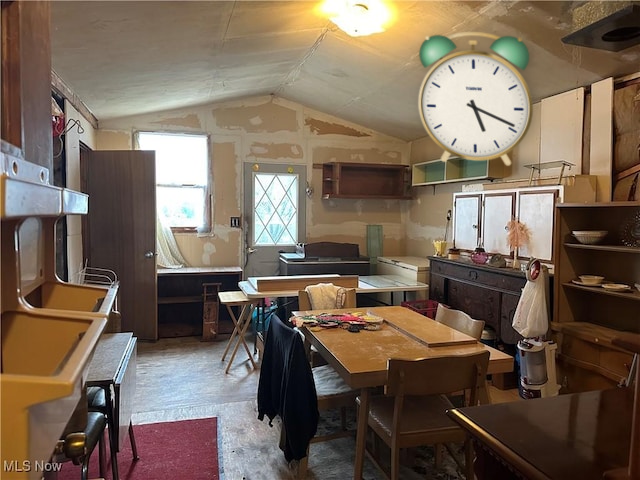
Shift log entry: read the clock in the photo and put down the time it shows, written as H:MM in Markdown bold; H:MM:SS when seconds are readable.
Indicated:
**5:19**
